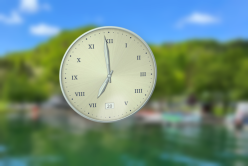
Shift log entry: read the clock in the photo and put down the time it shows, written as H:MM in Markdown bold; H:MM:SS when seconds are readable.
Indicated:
**6:59**
